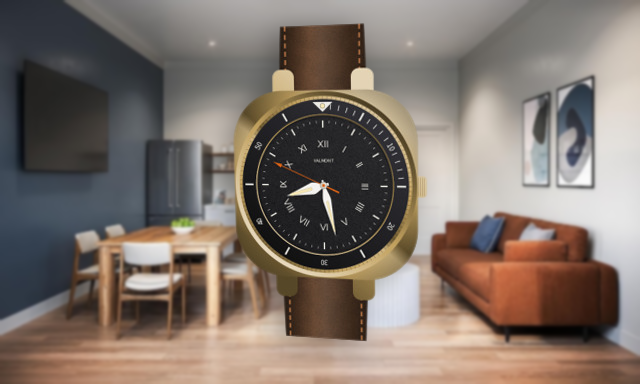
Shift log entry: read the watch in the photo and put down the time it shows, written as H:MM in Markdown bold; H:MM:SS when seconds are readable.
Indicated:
**8:27:49**
